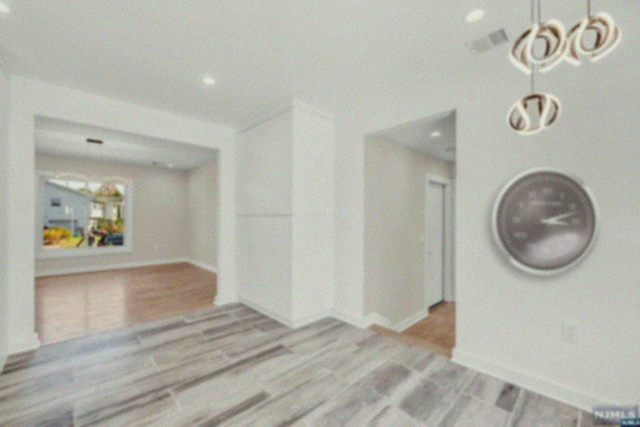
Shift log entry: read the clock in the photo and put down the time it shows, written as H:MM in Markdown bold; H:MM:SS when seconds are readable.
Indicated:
**3:12**
